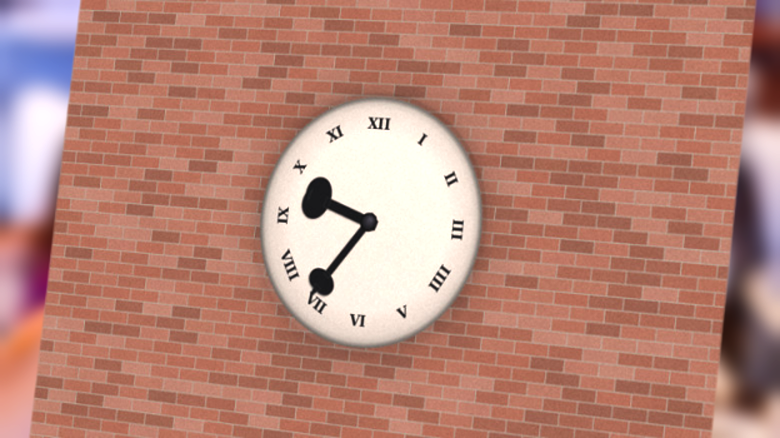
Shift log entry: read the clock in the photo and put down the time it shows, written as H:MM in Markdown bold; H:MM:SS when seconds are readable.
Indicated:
**9:36**
